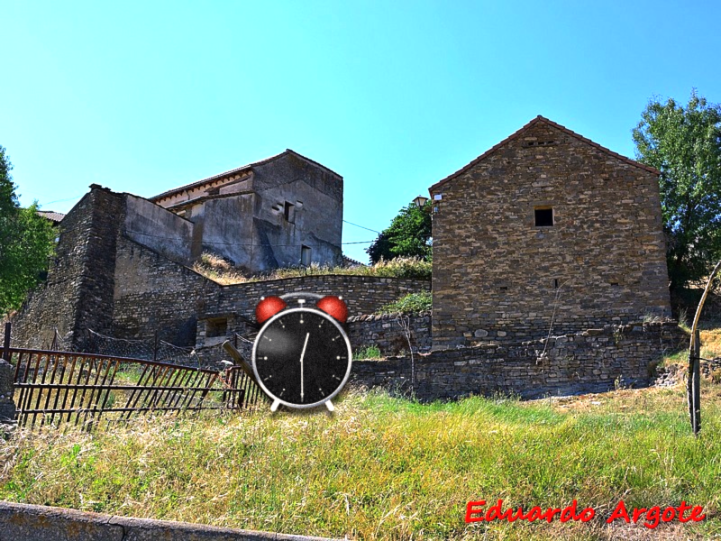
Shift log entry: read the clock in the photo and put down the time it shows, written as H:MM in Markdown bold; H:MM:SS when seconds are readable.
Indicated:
**12:30**
